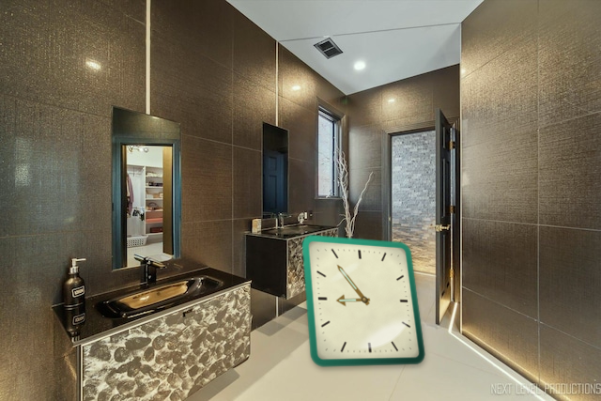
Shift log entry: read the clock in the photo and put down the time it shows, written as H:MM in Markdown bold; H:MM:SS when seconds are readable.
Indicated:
**8:54**
